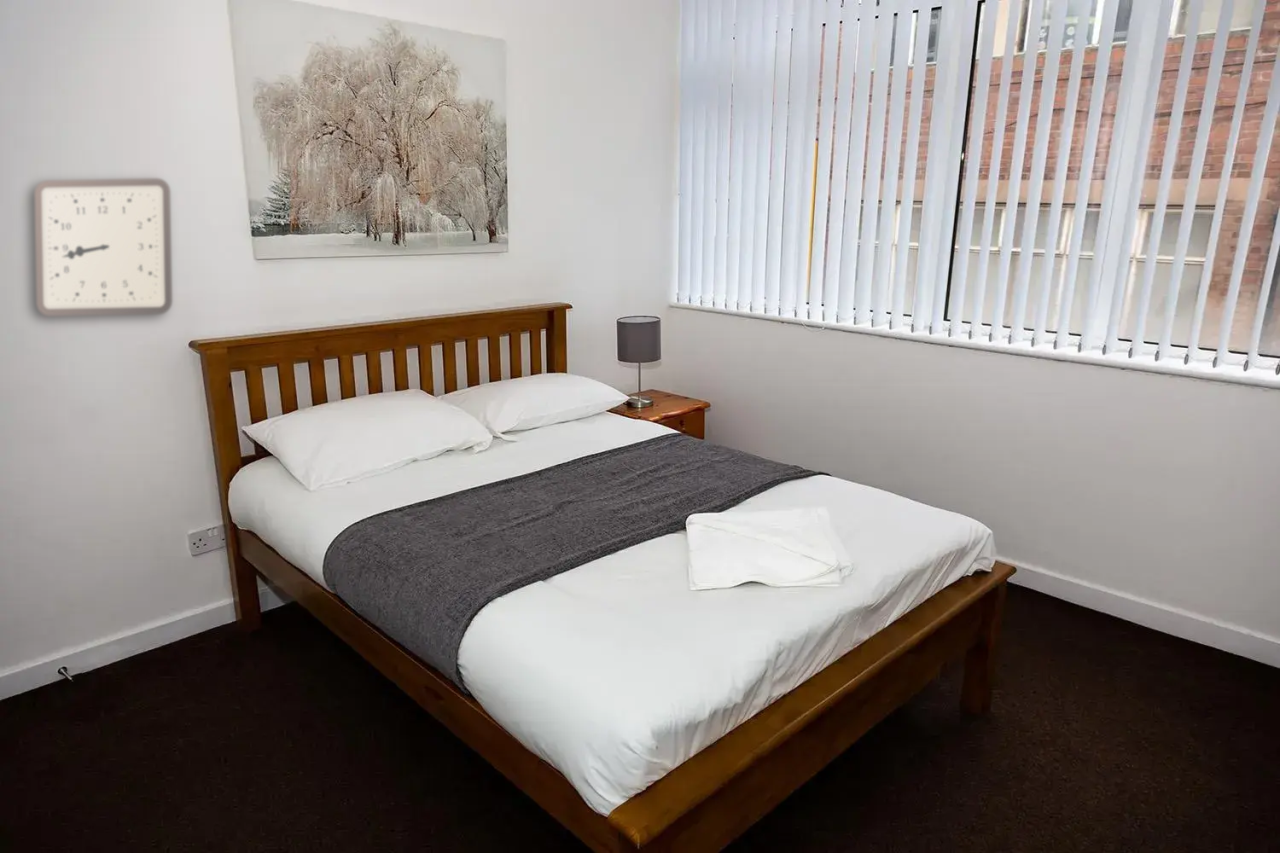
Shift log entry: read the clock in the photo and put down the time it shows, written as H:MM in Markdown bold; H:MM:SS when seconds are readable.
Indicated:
**8:43**
